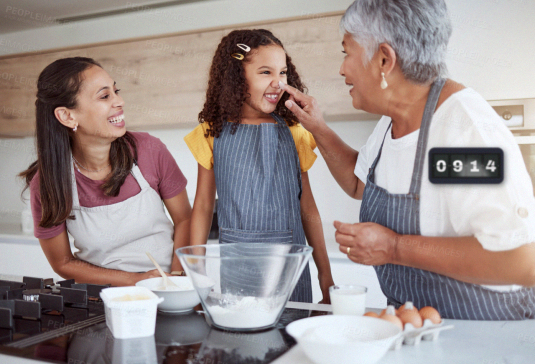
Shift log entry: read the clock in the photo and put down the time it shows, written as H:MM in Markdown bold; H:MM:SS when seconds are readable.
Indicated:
**9:14**
